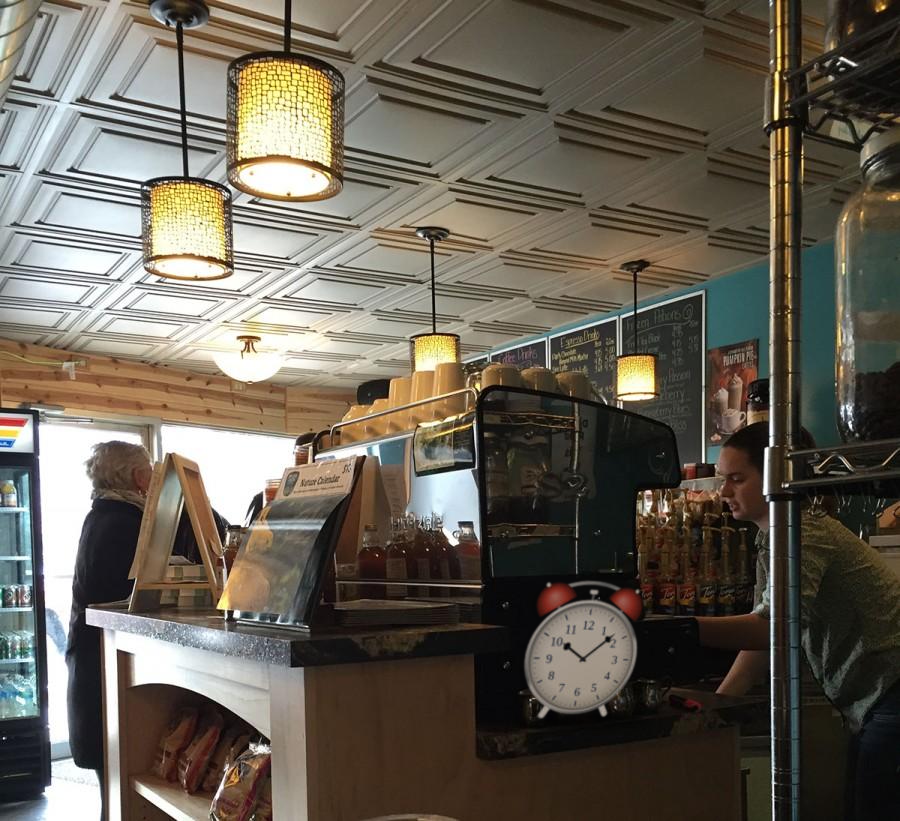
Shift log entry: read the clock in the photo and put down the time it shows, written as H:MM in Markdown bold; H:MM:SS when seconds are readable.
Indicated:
**10:08**
